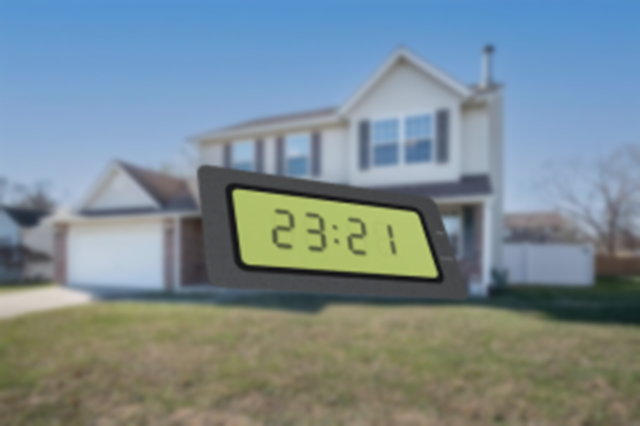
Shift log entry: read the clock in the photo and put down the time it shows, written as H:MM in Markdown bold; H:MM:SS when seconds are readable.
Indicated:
**23:21**
